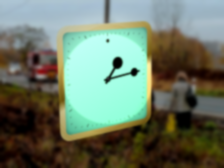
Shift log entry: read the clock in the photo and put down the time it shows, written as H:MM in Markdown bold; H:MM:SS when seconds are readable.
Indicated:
**1:14**
